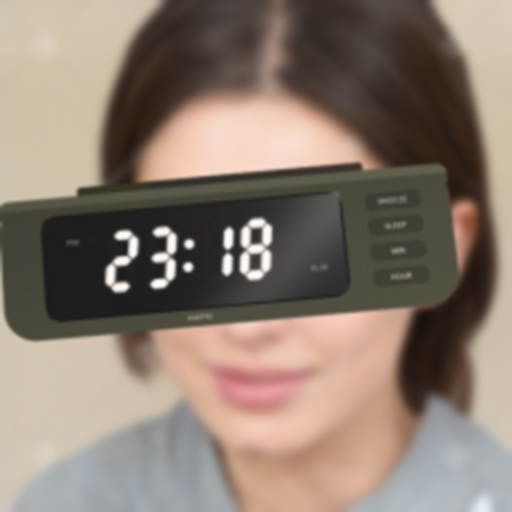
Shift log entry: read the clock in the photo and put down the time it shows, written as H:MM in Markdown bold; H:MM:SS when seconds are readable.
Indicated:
**23:18**
